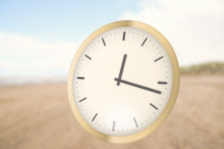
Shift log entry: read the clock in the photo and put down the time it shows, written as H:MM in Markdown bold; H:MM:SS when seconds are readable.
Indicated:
**12:17**
